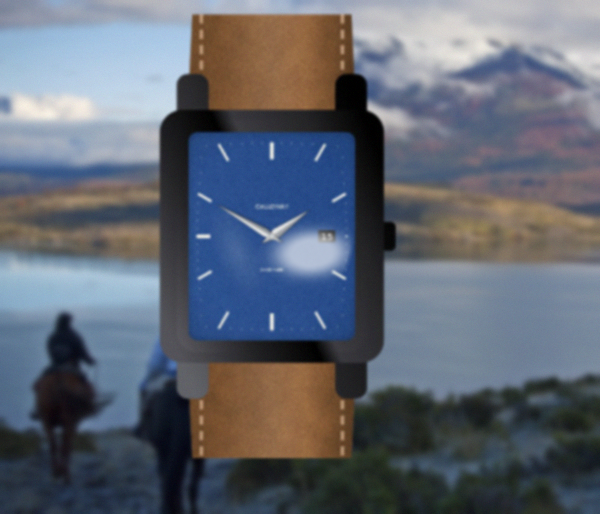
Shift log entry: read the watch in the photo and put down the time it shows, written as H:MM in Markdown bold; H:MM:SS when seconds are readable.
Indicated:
**1:50**
